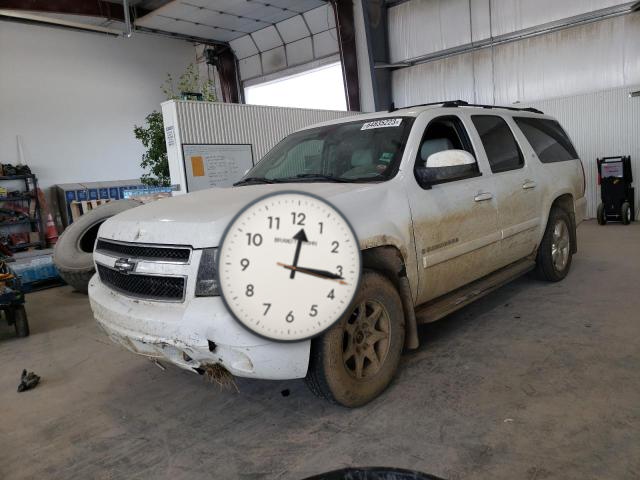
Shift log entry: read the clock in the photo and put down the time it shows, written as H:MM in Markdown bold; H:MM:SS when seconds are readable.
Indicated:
**12:16:17**
